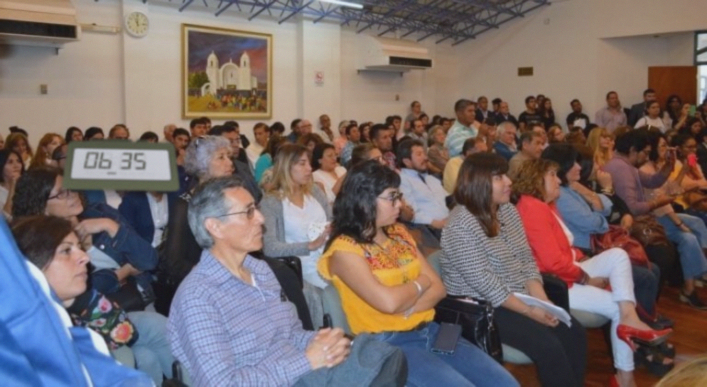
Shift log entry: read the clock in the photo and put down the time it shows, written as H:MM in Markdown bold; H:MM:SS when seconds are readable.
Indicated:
**6:35**
